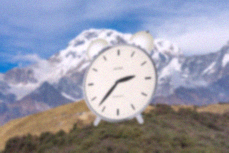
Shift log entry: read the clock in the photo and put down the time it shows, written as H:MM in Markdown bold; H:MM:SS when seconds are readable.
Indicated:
**2:37**
